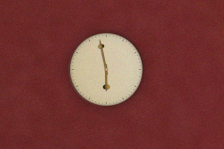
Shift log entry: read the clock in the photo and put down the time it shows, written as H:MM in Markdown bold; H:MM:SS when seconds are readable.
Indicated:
**5:58**
